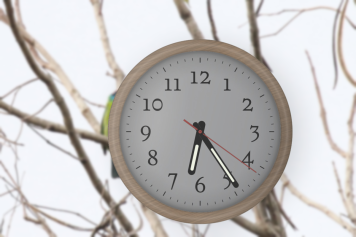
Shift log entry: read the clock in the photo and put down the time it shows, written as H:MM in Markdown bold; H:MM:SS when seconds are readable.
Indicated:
**6:24:21**
